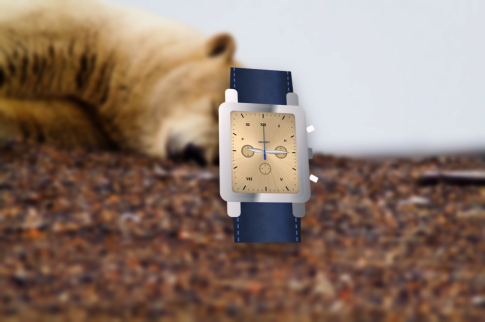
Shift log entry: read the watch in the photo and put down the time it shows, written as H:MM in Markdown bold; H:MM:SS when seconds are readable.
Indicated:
**9:15**
